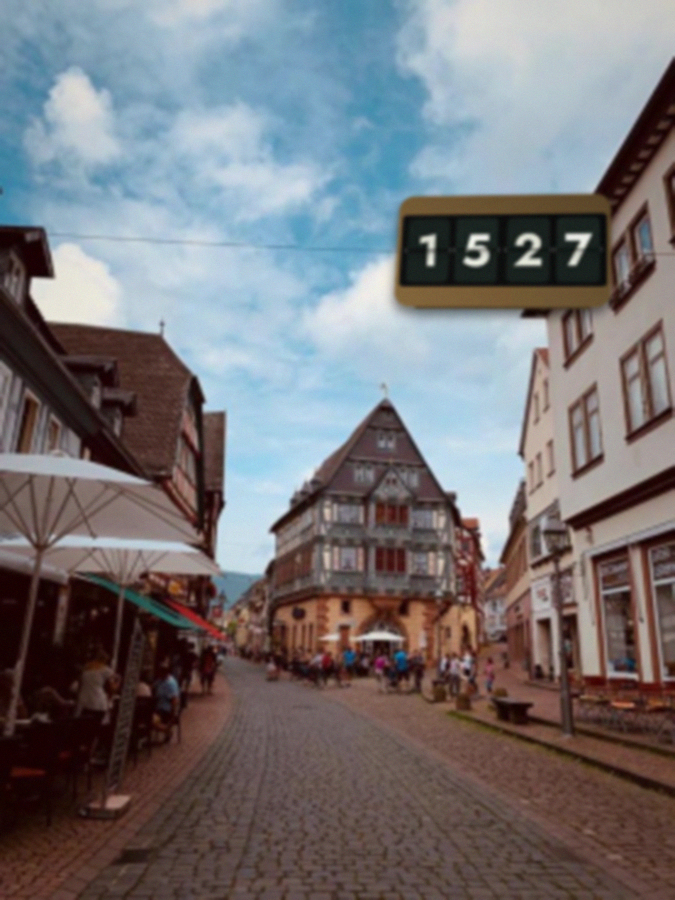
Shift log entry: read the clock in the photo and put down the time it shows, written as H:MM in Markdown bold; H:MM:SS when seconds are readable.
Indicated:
**15:27**
